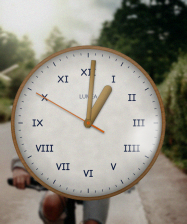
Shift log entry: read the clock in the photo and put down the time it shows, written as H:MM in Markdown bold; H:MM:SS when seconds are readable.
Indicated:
**1:00:50**
